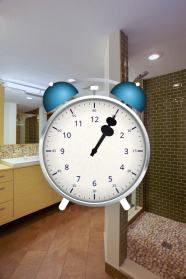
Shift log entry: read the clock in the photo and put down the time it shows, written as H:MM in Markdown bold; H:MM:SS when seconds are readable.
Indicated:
**1:05**
